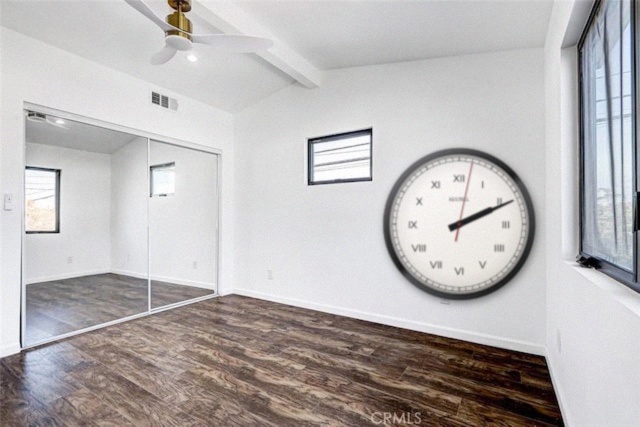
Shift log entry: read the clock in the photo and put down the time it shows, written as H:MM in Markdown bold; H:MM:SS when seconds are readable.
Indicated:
**2:11:02**
